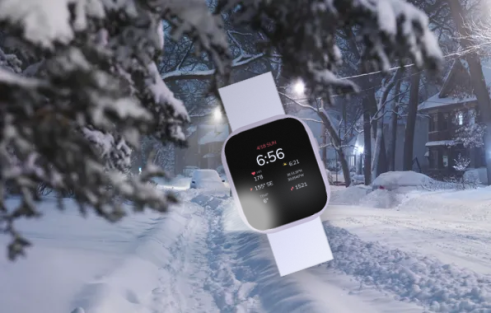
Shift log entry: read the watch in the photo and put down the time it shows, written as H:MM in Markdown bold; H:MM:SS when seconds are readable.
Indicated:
**6:56**
